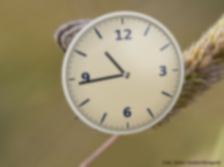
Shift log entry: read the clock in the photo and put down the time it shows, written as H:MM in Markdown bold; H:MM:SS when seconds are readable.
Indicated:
**10:44**
